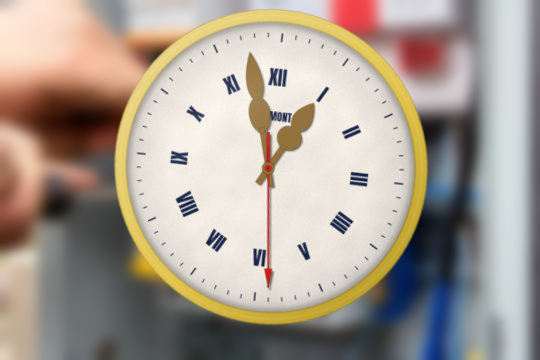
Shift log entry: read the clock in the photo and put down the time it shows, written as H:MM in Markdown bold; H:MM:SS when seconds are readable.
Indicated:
**12:57:29**
